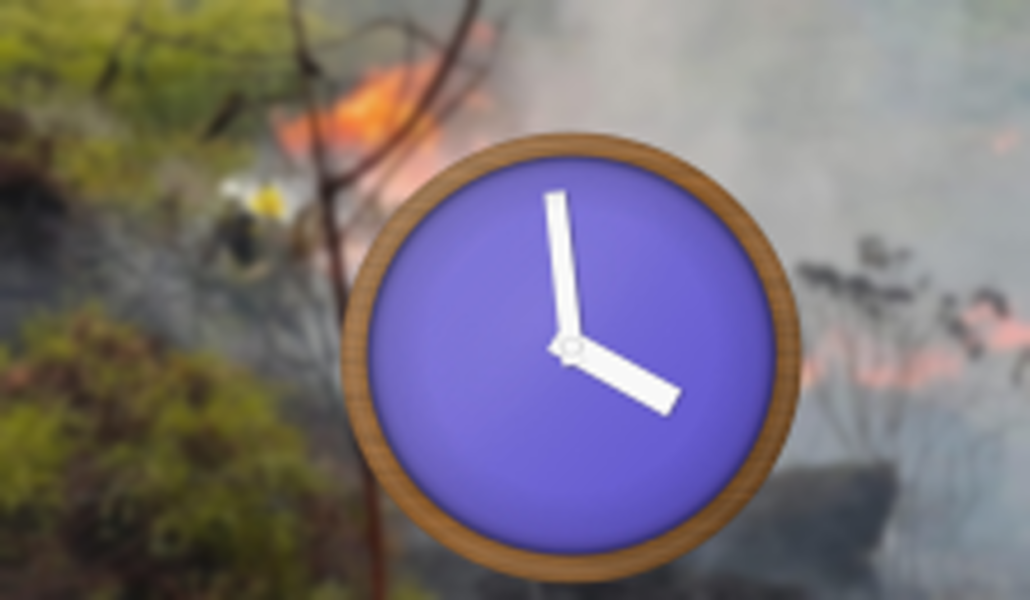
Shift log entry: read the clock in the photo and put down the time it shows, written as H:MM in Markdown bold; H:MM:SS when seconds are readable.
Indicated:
**3:59**
